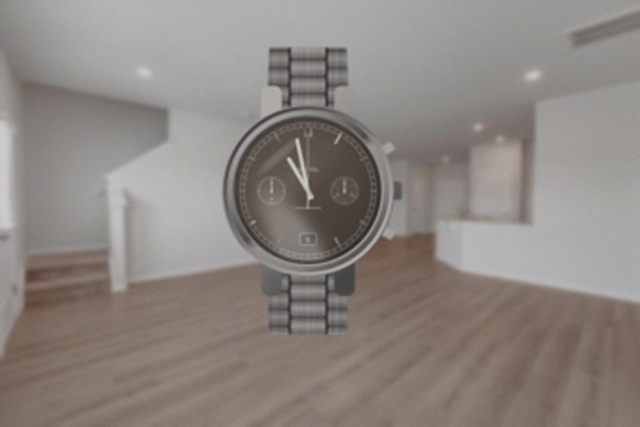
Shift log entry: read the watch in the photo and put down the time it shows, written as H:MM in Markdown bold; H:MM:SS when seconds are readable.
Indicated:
**10:58**
